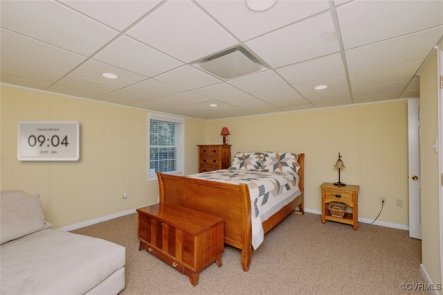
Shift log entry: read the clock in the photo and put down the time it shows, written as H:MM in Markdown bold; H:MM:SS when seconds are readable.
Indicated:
**9:04**
